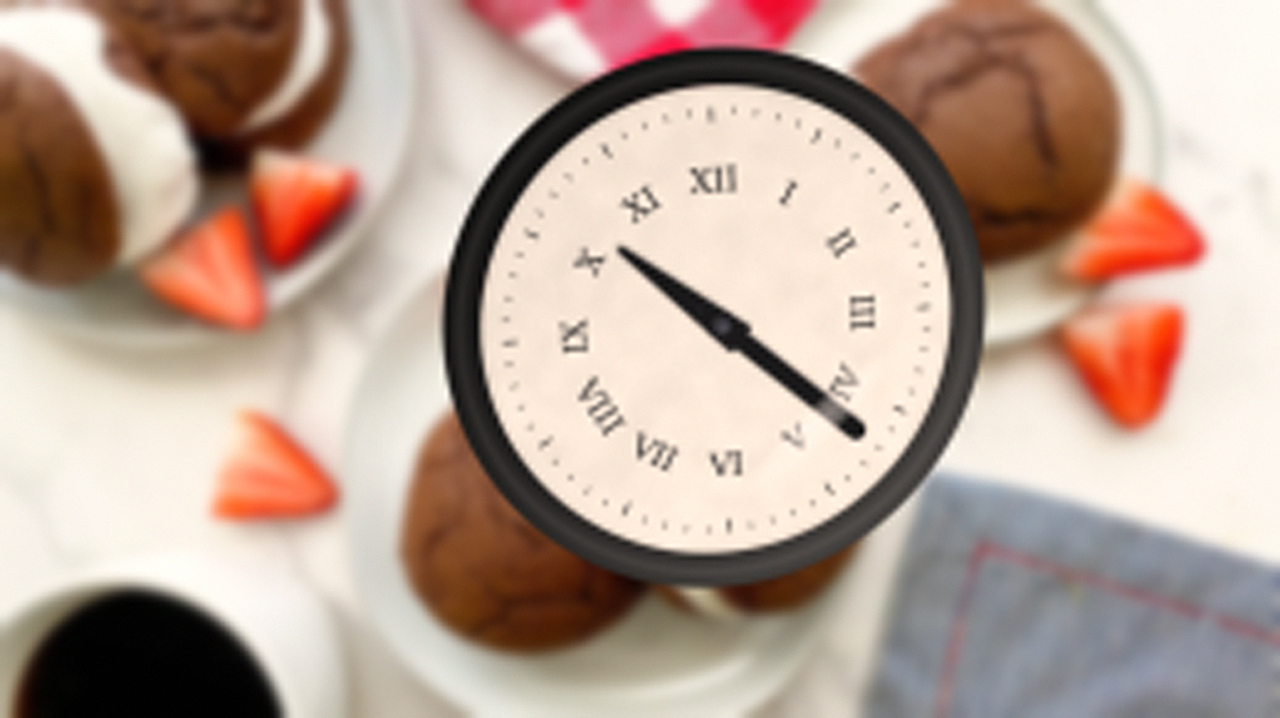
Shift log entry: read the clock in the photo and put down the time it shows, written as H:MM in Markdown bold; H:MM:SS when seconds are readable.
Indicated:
**10:22**
